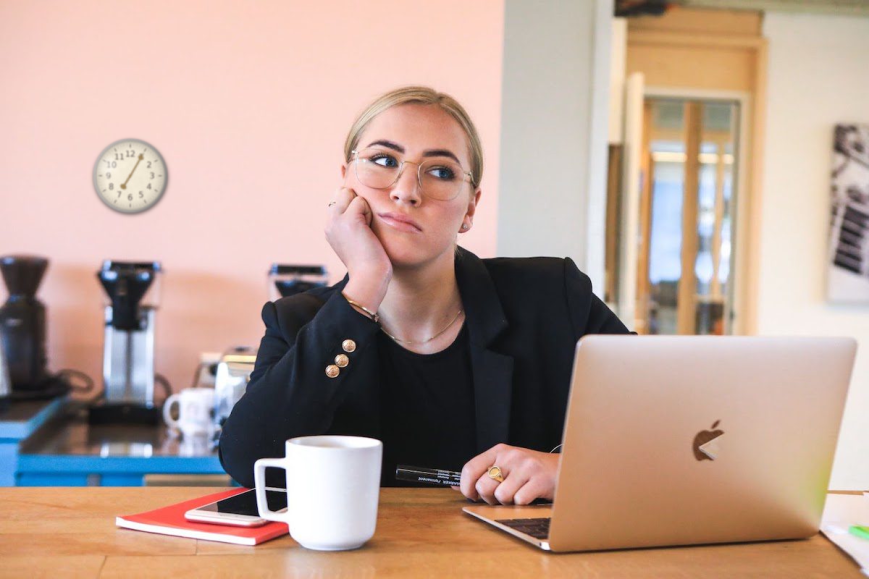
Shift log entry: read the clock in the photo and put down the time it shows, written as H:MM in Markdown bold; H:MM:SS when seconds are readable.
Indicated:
**7:05**
